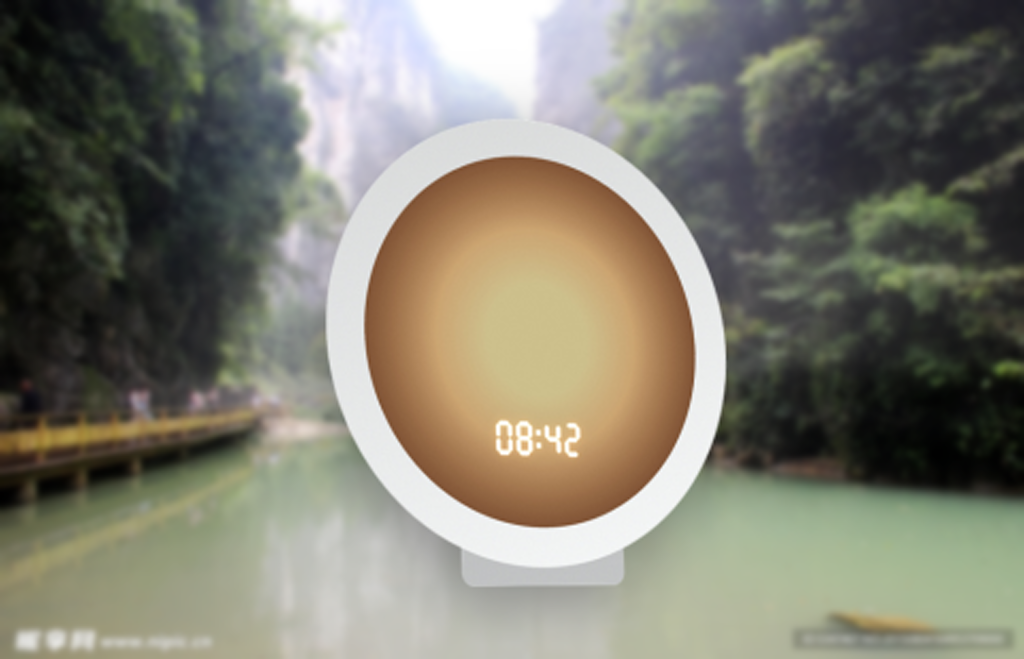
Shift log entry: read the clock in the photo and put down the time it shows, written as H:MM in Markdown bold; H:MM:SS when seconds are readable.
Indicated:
**8:42**
